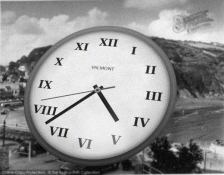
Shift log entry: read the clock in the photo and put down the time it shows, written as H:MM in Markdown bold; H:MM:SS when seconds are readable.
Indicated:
**4:37:42**
